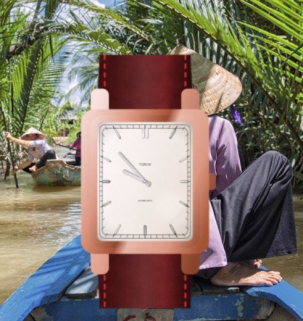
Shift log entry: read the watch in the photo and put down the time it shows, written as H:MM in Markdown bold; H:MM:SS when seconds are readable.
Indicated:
**9:53**
